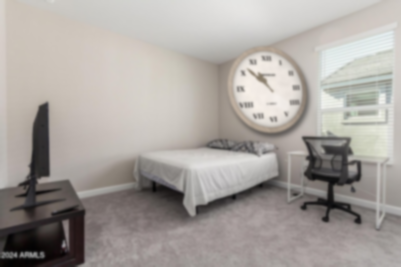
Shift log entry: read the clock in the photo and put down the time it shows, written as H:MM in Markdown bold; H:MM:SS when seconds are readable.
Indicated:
**10:52**
